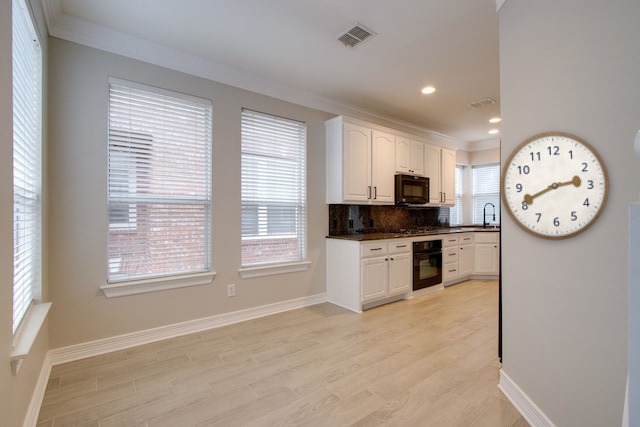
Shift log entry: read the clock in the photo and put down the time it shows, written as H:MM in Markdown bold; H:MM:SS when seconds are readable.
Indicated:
**2:41**
